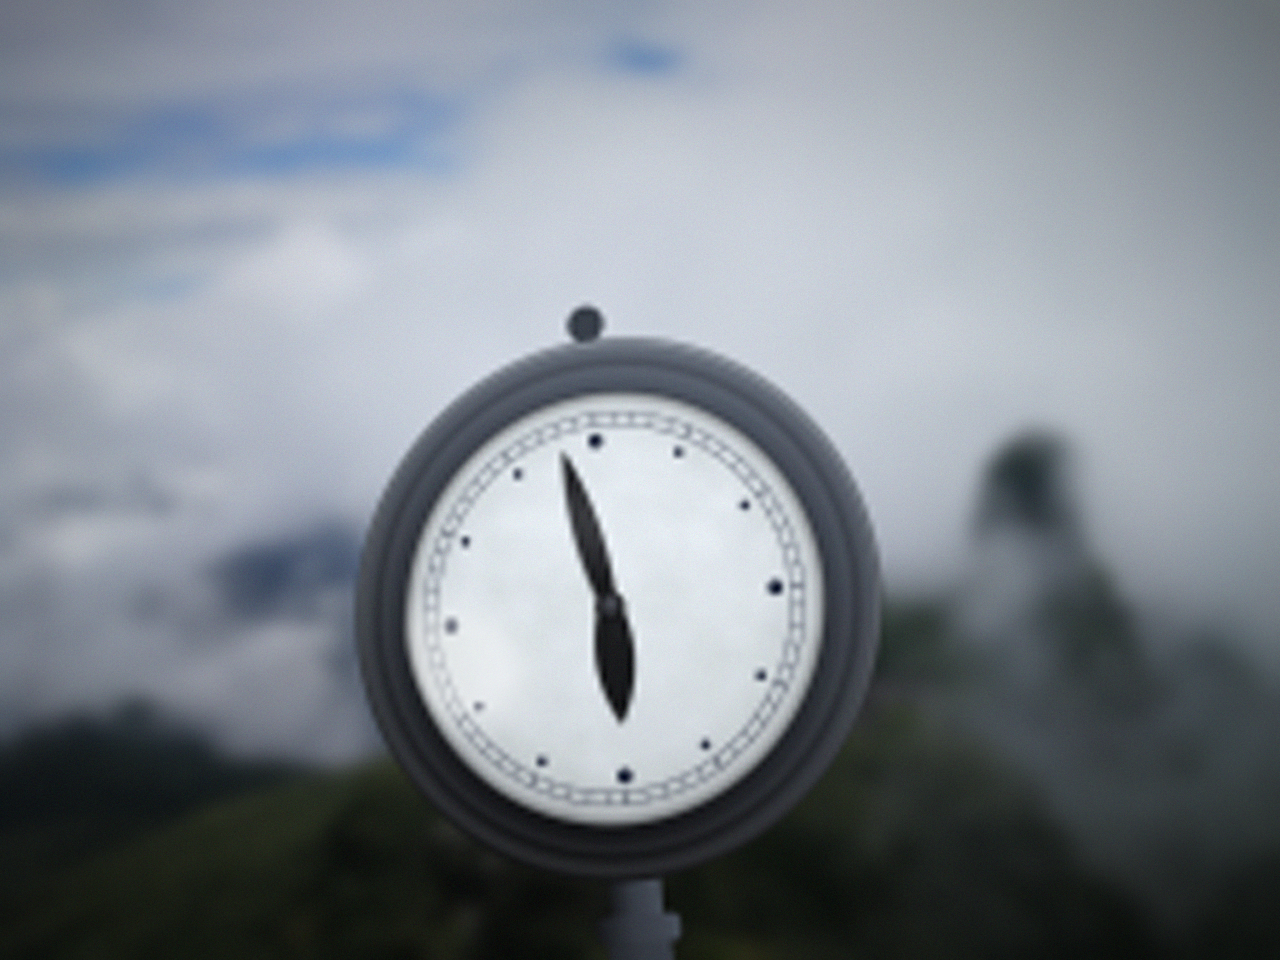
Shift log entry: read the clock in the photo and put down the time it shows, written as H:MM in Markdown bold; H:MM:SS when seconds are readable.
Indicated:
**5:58**
